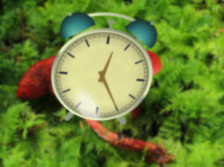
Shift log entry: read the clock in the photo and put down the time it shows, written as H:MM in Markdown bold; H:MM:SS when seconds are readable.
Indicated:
**12:25**
